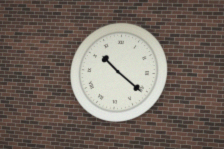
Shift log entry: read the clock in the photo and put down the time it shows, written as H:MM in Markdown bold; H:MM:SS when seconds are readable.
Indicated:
**10:21**
